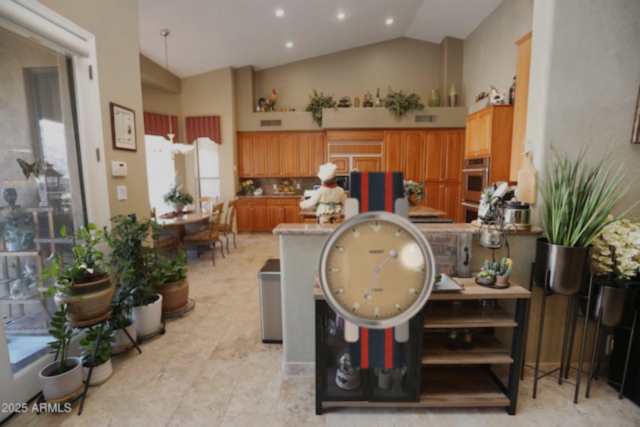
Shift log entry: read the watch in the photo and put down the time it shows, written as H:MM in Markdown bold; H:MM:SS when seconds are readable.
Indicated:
**1:33**
